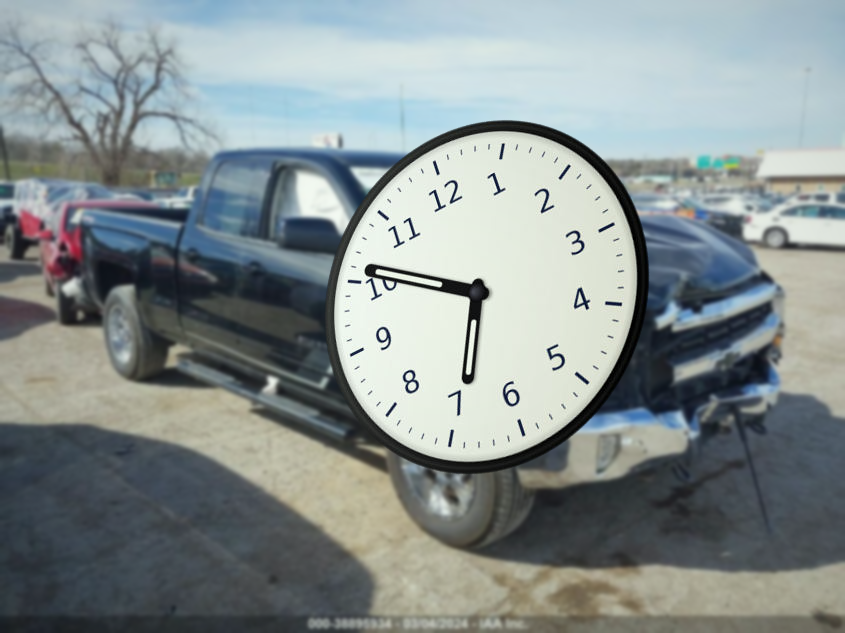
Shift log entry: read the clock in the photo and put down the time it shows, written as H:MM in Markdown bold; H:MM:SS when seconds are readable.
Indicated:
**6:51**
